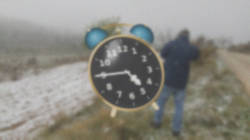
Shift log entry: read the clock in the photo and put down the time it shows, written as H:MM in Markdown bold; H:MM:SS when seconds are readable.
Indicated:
**4:45**
